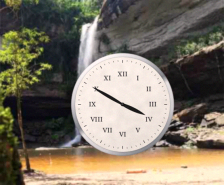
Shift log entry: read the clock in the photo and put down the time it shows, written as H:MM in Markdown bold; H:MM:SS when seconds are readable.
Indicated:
**3:50**
